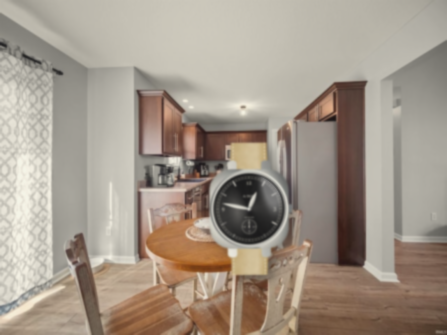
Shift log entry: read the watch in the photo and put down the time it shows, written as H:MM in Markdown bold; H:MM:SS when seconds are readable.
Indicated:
**12:47**
